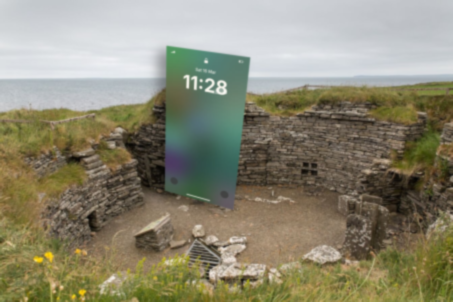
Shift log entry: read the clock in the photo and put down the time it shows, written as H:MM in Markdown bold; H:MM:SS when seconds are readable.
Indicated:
**11:28**
